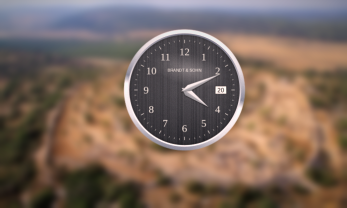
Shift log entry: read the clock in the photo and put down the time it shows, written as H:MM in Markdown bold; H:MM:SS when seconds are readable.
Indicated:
**4:11**
